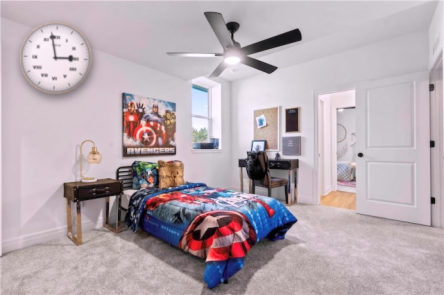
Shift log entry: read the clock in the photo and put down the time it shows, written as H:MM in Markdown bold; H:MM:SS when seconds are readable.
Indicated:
**2:58**
